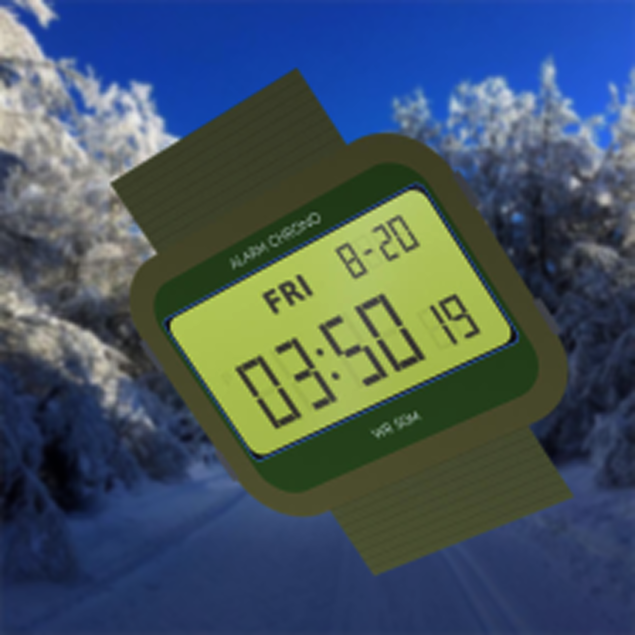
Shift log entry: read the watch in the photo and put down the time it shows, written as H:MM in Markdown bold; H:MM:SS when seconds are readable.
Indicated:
**3:50:19**
